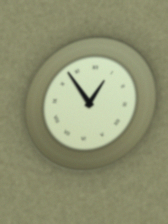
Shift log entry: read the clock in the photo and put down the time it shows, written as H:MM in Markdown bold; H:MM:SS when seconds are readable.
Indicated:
**12:53**
